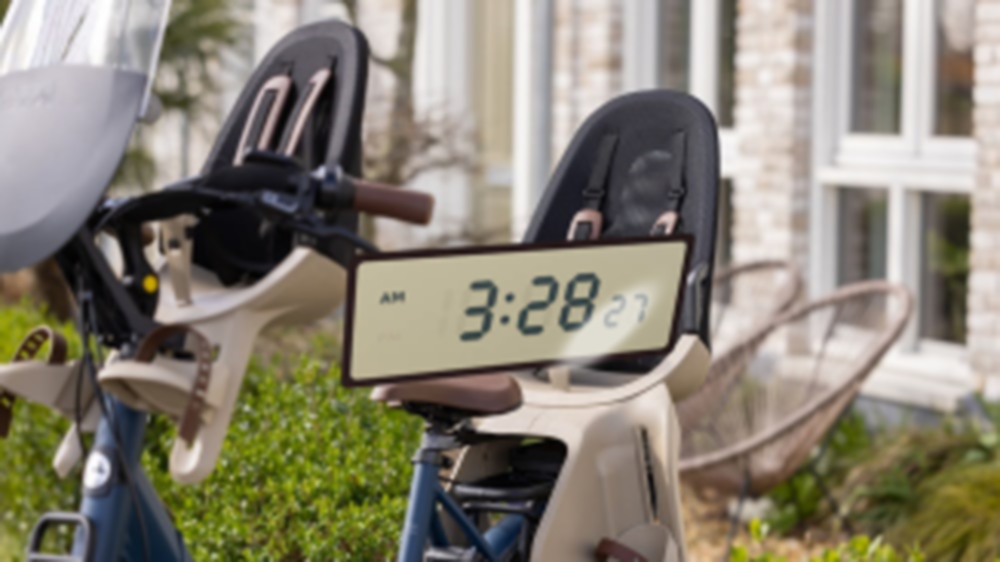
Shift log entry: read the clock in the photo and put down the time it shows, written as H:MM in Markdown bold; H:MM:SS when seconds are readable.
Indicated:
**3:28:27**
